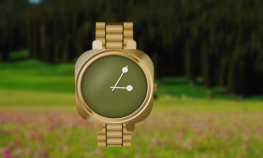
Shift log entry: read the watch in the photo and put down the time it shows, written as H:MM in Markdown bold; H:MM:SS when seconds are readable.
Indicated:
**3:05**
